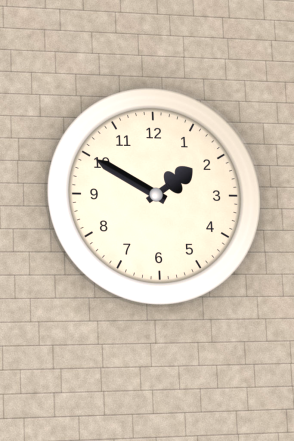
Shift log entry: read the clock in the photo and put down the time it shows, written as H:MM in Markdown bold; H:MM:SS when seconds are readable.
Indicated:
**1:50**
